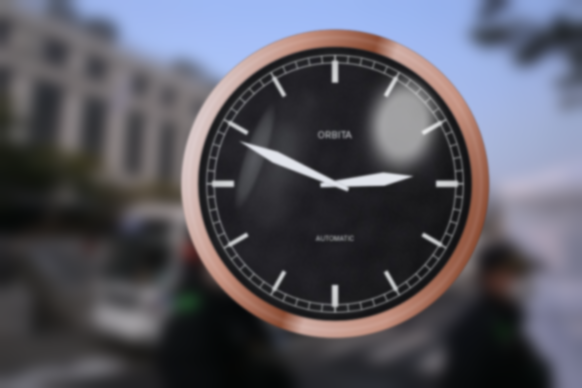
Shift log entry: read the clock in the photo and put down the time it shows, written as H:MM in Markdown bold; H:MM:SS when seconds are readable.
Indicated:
**2:49**
